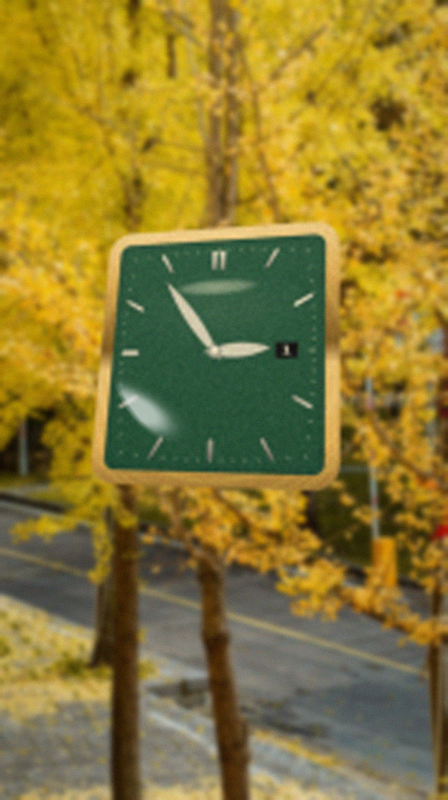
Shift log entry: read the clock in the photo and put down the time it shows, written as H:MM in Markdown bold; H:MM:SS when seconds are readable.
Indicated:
**2:54**
